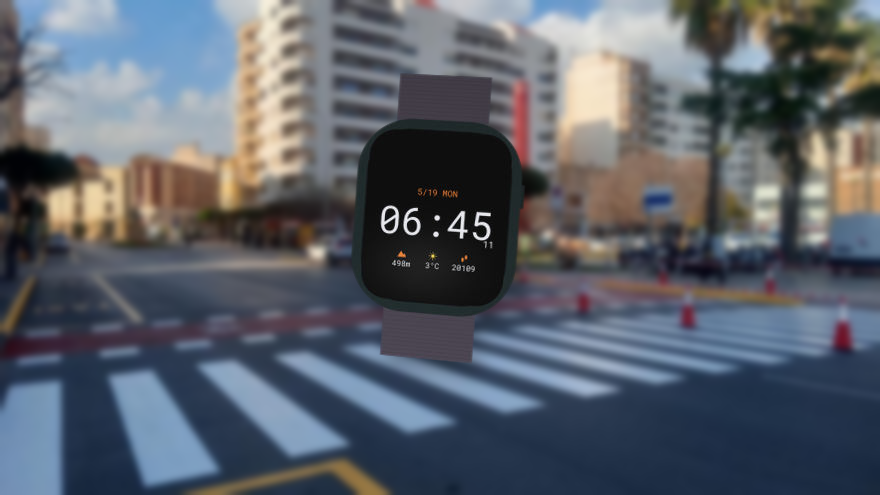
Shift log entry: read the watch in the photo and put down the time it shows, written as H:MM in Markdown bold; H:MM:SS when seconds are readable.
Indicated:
**6:45:11**
